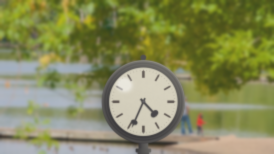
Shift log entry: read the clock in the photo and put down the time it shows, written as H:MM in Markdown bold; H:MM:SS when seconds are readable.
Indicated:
**4:34**
